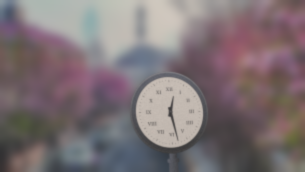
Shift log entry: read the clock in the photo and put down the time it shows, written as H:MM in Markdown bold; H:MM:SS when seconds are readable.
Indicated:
**12:28**
